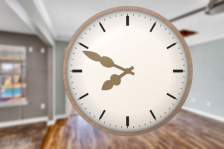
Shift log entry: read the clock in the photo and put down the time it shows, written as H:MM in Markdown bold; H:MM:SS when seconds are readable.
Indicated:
**7:49**
